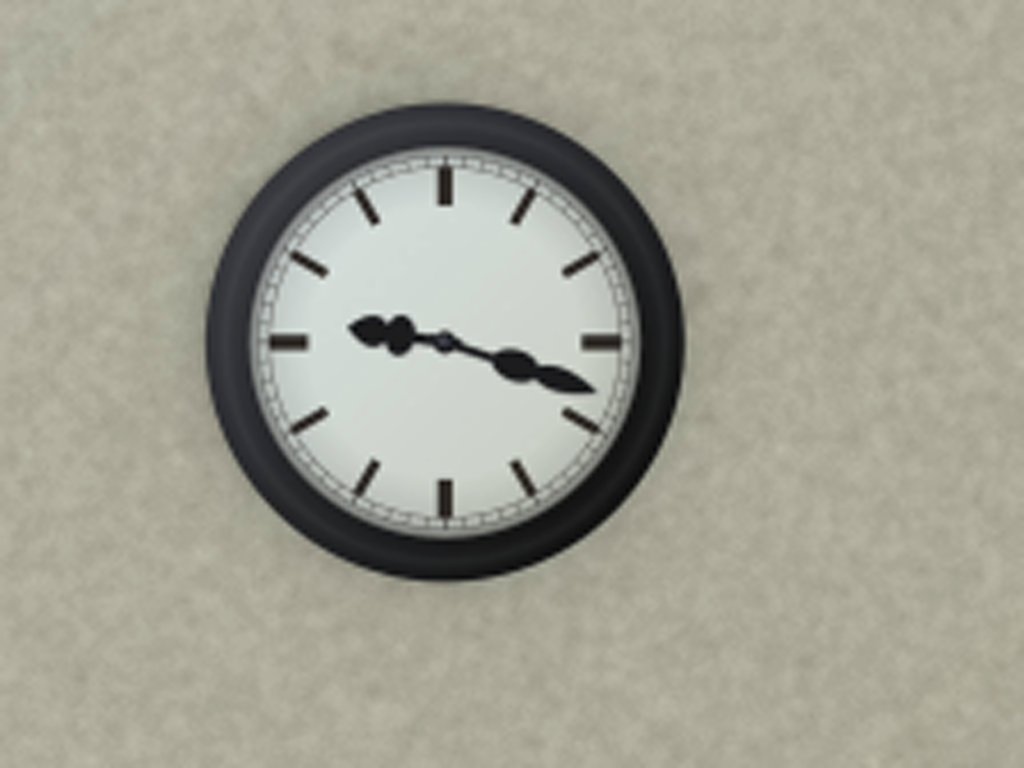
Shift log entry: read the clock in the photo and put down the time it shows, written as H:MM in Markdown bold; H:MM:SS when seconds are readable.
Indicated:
**9:18**
